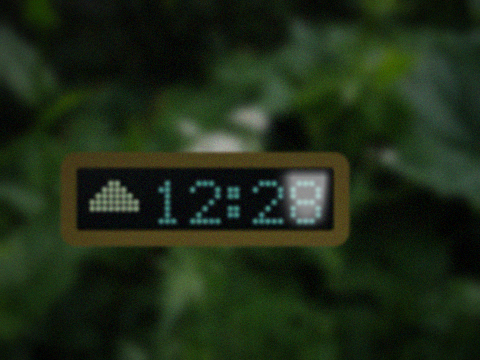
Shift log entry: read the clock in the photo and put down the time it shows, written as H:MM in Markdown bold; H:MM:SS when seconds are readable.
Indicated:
**12:28**
